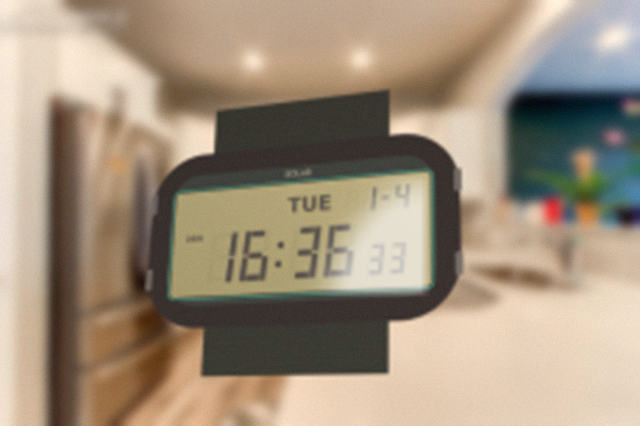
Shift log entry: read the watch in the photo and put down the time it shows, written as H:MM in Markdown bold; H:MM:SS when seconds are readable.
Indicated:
**16:36:33**
